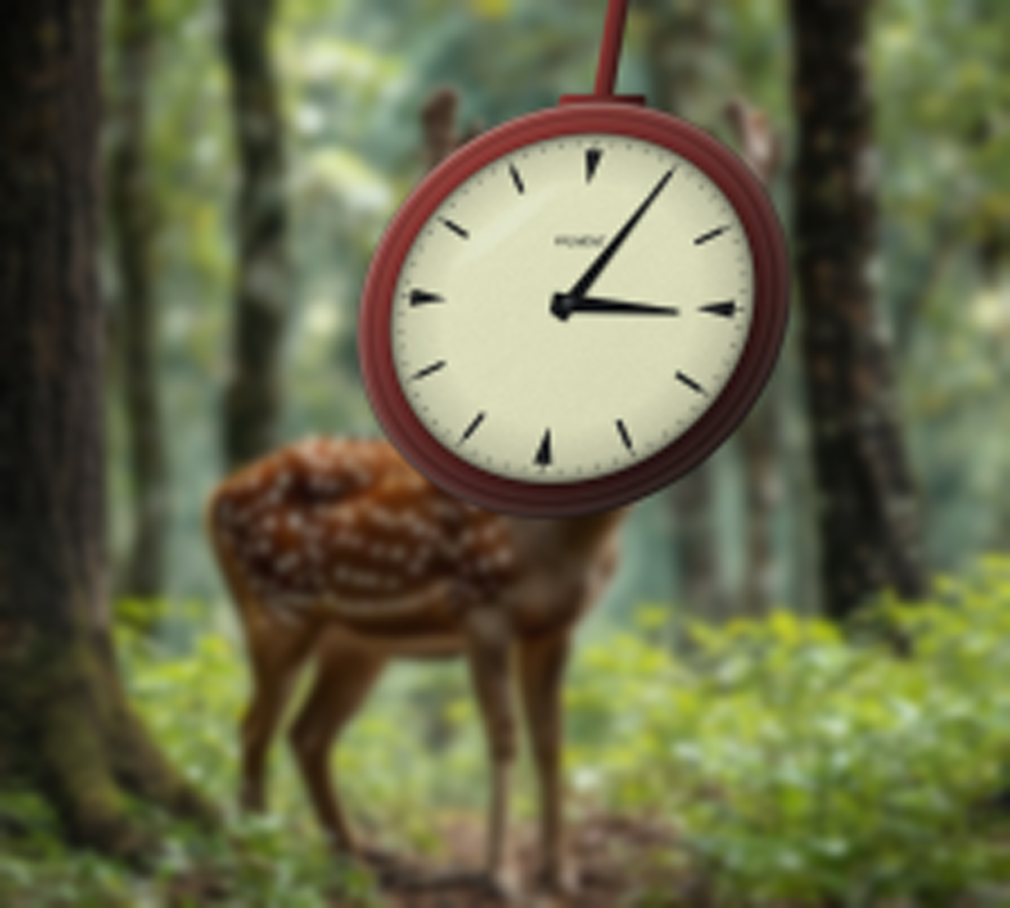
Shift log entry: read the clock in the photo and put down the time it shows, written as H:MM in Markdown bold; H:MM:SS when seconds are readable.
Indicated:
**3:05**
